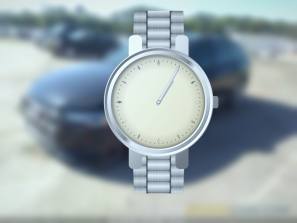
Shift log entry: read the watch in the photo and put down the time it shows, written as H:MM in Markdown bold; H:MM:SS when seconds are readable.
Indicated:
**1:05**
